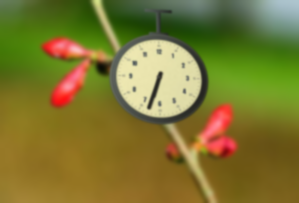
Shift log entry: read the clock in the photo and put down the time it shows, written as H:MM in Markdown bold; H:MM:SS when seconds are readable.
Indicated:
**6:33**
